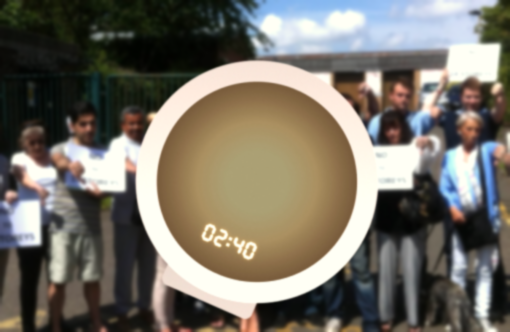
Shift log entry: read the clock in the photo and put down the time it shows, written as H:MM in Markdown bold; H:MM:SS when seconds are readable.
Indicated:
**2:40**
